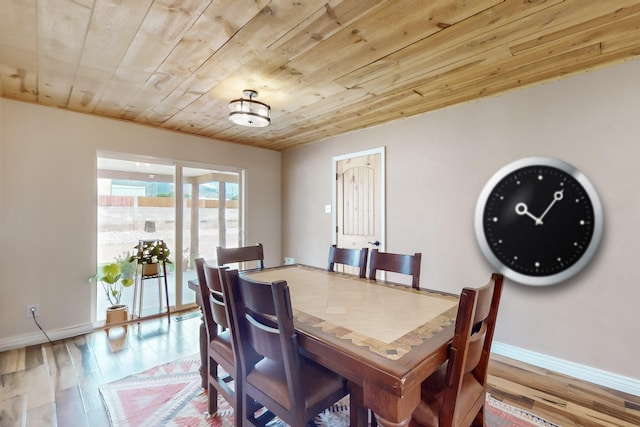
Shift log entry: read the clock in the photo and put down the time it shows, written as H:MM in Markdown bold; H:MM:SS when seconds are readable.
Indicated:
**10:06**
